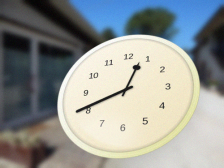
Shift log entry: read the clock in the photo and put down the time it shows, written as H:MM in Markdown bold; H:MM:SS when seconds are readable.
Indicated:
**12:41**
